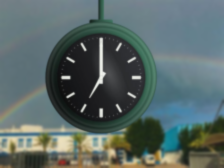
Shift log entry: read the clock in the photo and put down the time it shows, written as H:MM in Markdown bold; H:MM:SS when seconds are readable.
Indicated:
**7:00**
